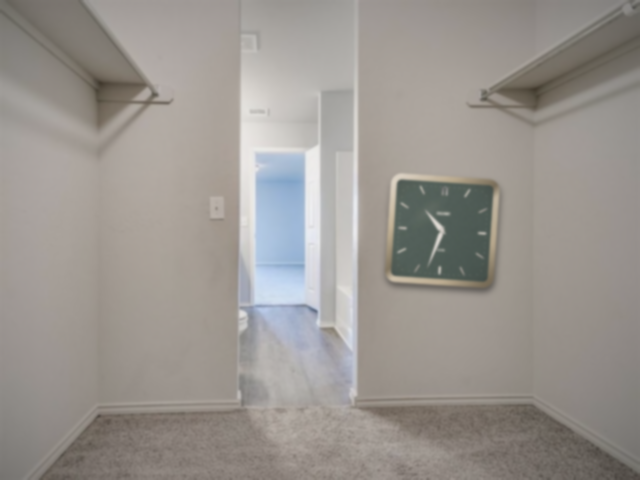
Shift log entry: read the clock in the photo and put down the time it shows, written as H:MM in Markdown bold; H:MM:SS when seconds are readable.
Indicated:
**10:33**
